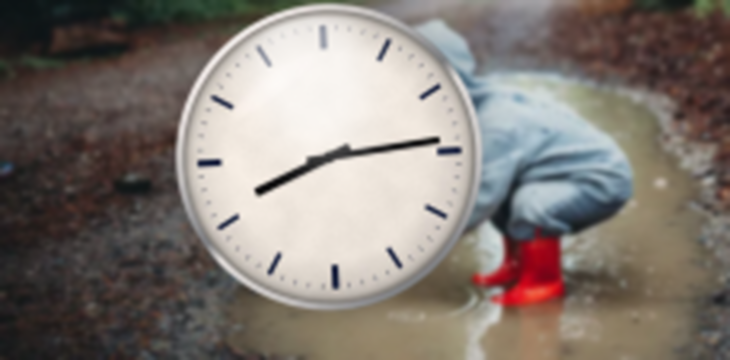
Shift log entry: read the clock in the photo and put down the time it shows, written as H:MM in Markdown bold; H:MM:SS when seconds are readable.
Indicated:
**8:14**
